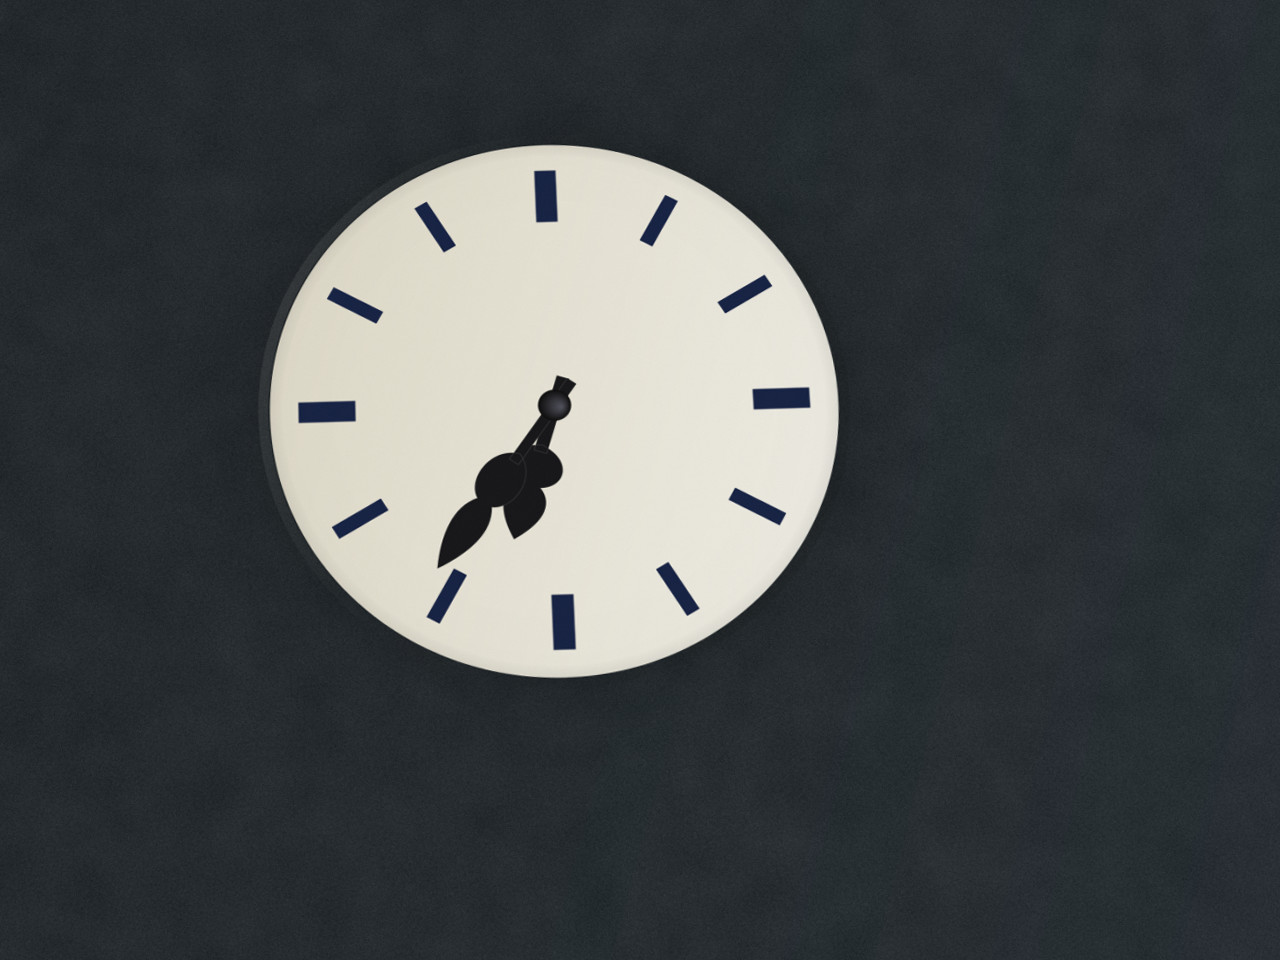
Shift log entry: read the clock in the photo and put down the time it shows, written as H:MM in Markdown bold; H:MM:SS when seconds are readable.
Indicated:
**6:36**
